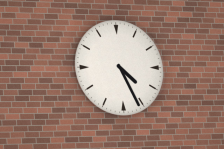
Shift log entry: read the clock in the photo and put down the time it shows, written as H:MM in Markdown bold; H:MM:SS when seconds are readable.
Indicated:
**4:26**
